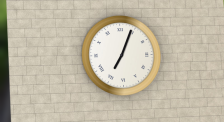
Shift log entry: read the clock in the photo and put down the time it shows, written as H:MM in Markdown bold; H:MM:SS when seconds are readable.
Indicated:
**7:04**
